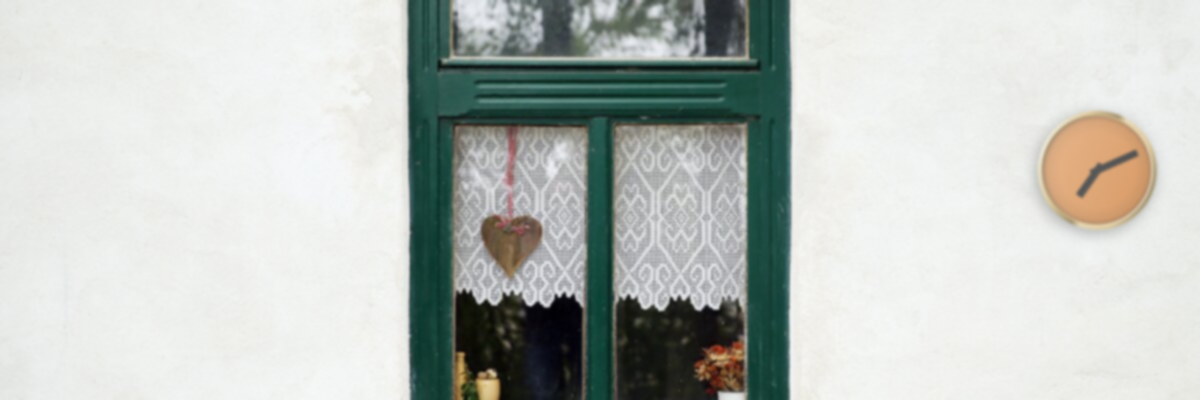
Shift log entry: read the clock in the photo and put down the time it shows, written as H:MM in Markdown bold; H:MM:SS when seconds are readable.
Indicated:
**7:11**
